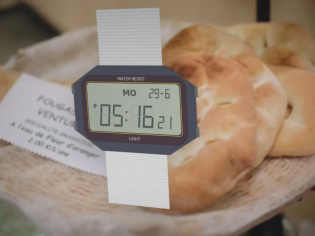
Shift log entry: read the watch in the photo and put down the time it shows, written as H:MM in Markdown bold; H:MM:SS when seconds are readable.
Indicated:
**5:16:21**
